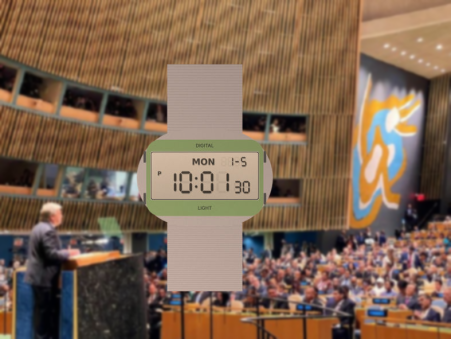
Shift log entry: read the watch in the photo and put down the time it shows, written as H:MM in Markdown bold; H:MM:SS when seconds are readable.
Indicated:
**10:01:30**
